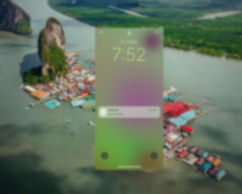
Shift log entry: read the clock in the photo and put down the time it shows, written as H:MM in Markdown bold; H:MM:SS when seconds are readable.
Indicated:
**7:52**
